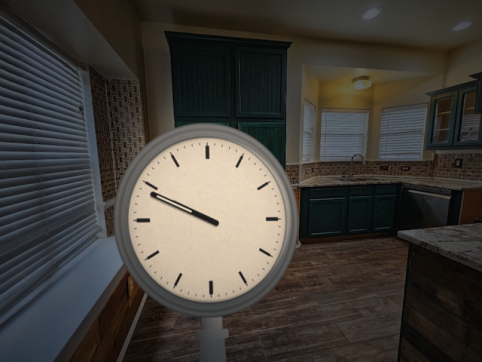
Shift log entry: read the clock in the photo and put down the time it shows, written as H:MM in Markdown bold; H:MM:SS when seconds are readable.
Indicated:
**9:49**
